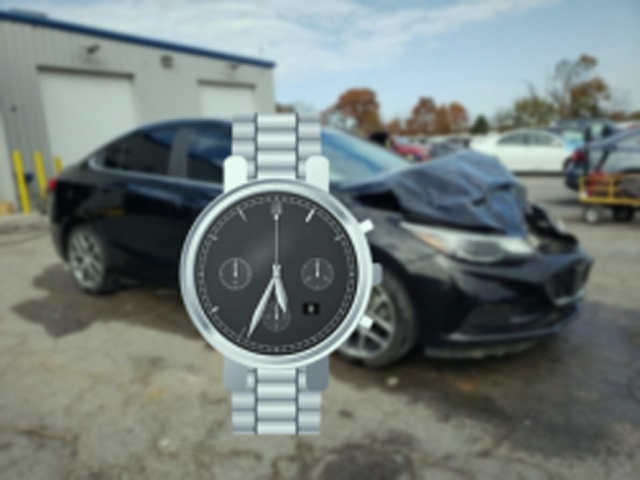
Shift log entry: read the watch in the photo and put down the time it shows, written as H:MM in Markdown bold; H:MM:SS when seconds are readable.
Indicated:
**5:34**
